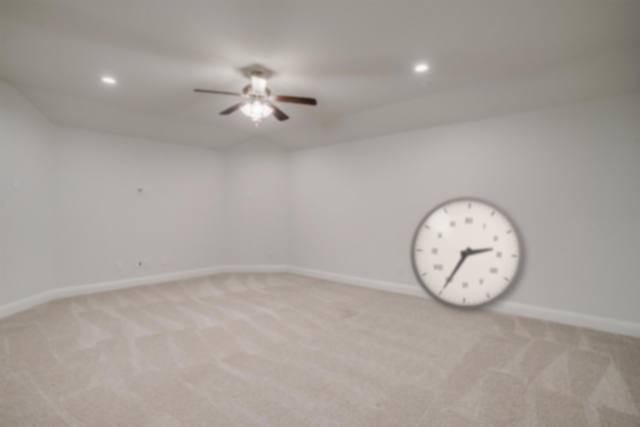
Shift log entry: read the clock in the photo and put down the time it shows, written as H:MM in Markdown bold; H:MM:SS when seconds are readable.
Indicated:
**2:35**
